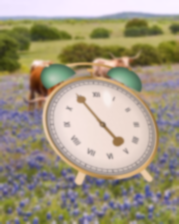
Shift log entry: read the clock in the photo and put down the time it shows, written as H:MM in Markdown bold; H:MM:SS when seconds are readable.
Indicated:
**4:55**
